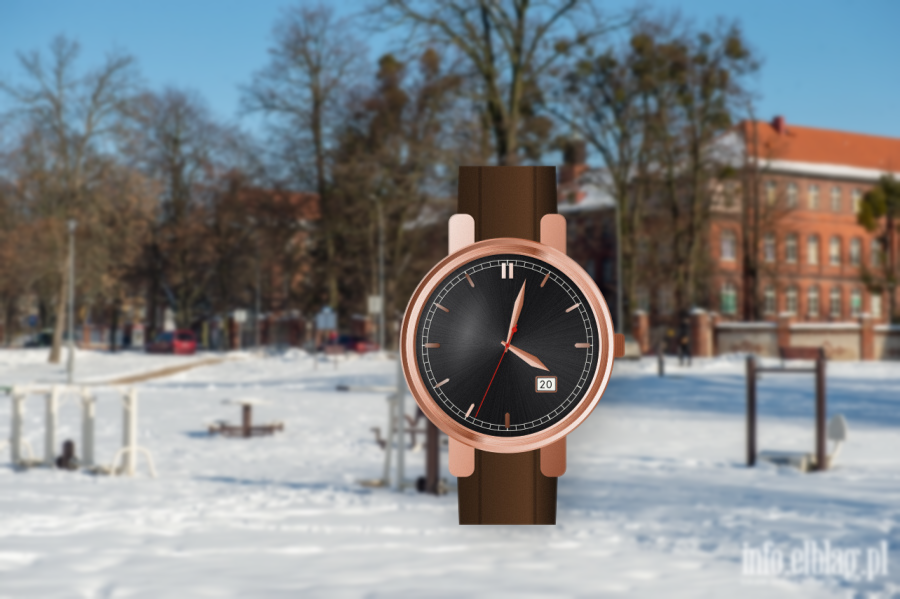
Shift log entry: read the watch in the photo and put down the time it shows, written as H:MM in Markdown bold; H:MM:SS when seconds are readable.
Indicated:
**4:02:34**
